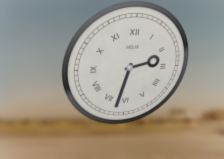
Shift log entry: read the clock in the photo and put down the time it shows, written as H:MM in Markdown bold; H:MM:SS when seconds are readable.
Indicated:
**2:32**
